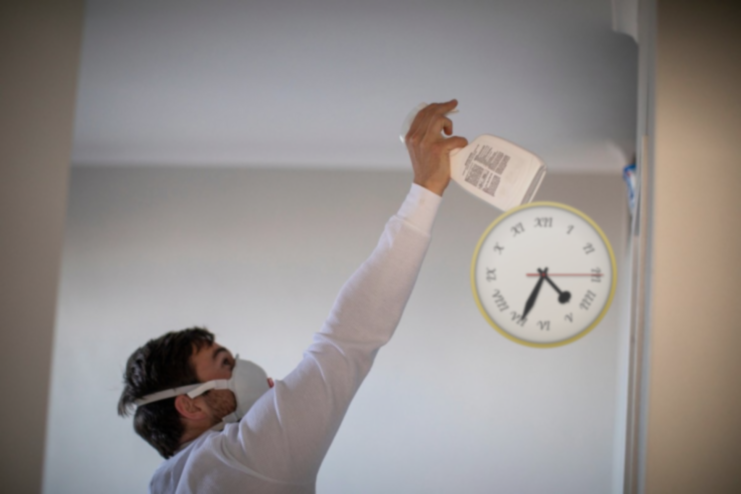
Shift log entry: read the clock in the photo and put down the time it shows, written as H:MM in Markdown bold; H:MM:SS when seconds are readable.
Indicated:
**4:34:15**
